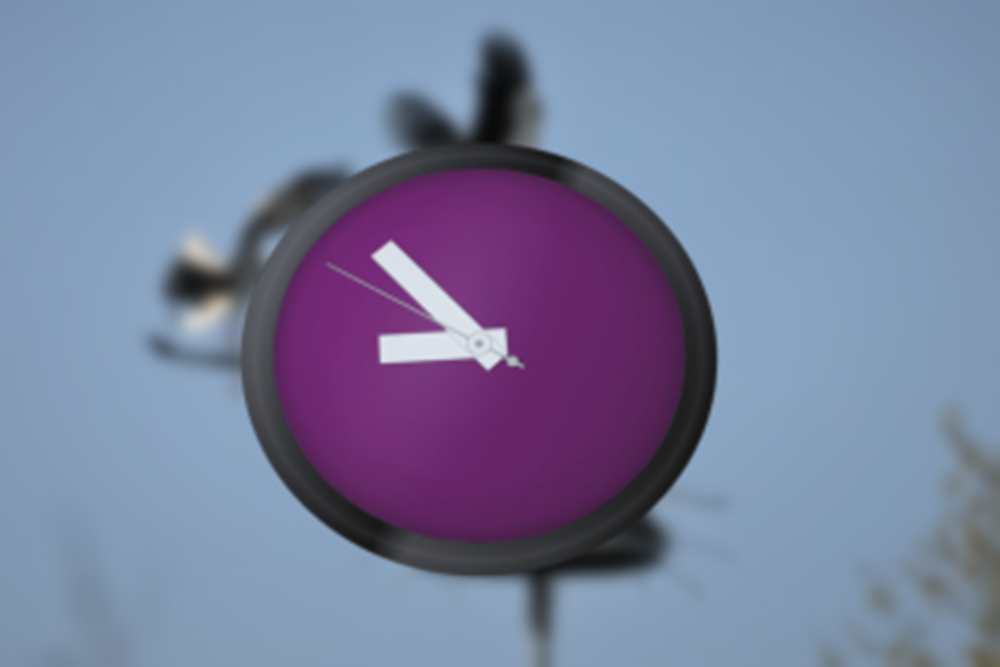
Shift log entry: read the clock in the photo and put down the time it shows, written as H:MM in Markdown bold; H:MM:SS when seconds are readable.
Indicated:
**8:52:50**
